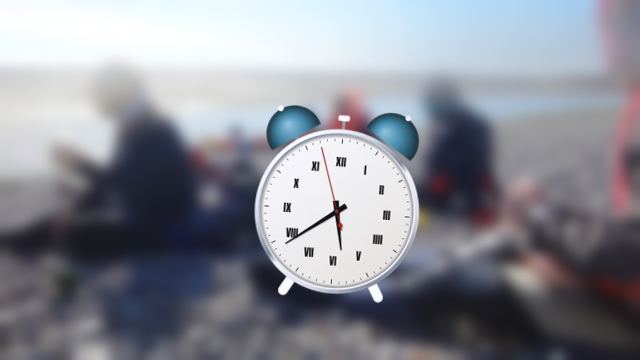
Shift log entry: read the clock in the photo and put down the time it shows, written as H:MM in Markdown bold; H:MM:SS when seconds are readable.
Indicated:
**5:38:57**
